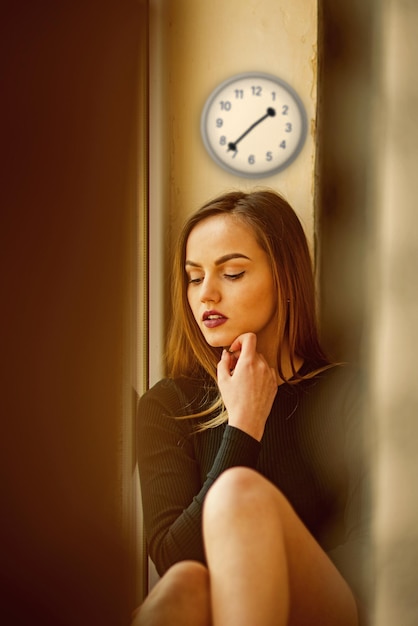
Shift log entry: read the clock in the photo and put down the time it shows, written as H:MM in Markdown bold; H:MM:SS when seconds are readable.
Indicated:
**1:37**
